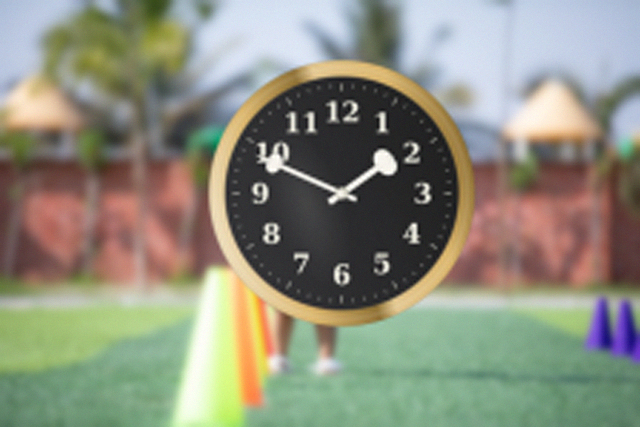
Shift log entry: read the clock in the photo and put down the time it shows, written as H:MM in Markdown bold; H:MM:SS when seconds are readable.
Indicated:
**1:49**
